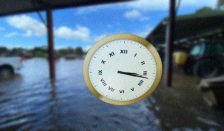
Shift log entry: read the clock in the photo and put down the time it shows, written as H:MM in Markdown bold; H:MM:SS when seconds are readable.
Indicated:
**3:17**
